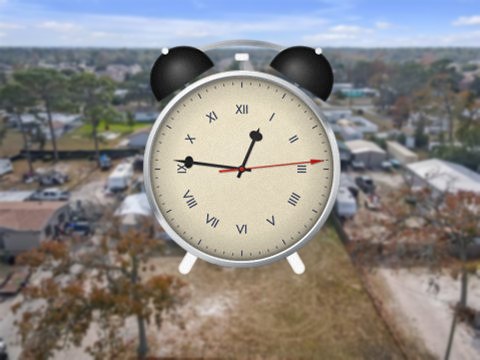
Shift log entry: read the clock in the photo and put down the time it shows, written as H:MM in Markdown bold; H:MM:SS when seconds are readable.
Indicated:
**12:46:14**
